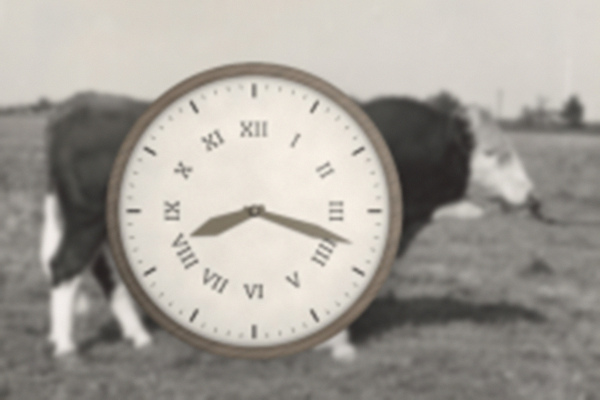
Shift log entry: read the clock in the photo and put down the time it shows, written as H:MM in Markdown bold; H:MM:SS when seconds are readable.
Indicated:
**8:18**
